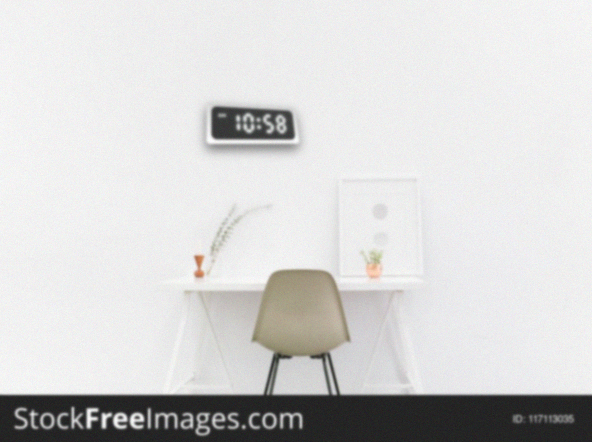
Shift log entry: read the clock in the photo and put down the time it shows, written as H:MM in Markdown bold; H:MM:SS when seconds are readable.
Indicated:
**10:58**
